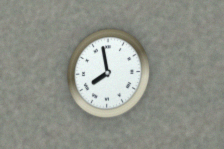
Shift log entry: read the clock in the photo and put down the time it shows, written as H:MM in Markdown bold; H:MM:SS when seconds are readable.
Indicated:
**7:58**
